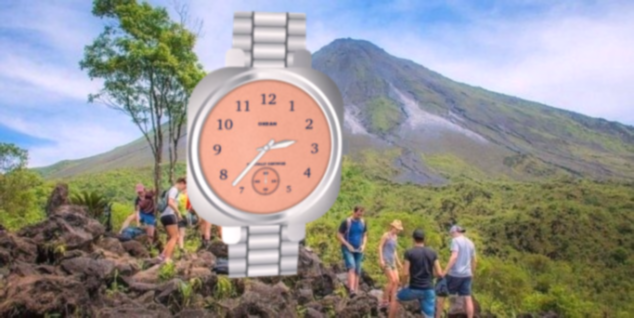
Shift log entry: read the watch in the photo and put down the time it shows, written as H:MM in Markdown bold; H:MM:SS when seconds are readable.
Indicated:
**2:37**
